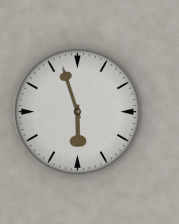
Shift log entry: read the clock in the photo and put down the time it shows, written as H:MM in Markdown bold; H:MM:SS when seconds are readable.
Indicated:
**5:57**
